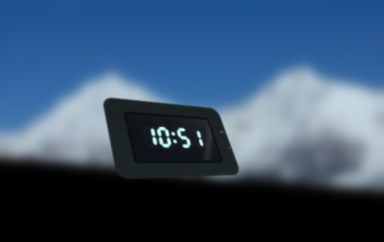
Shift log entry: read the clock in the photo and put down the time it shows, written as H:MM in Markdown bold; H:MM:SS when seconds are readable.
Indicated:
**10:51**
